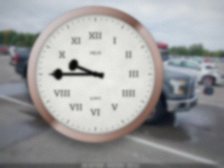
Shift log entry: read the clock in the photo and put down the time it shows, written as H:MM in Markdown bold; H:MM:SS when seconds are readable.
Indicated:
**9:45**
